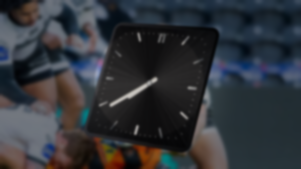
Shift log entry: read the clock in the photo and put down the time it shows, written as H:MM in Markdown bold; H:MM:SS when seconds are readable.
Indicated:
**7:39**
